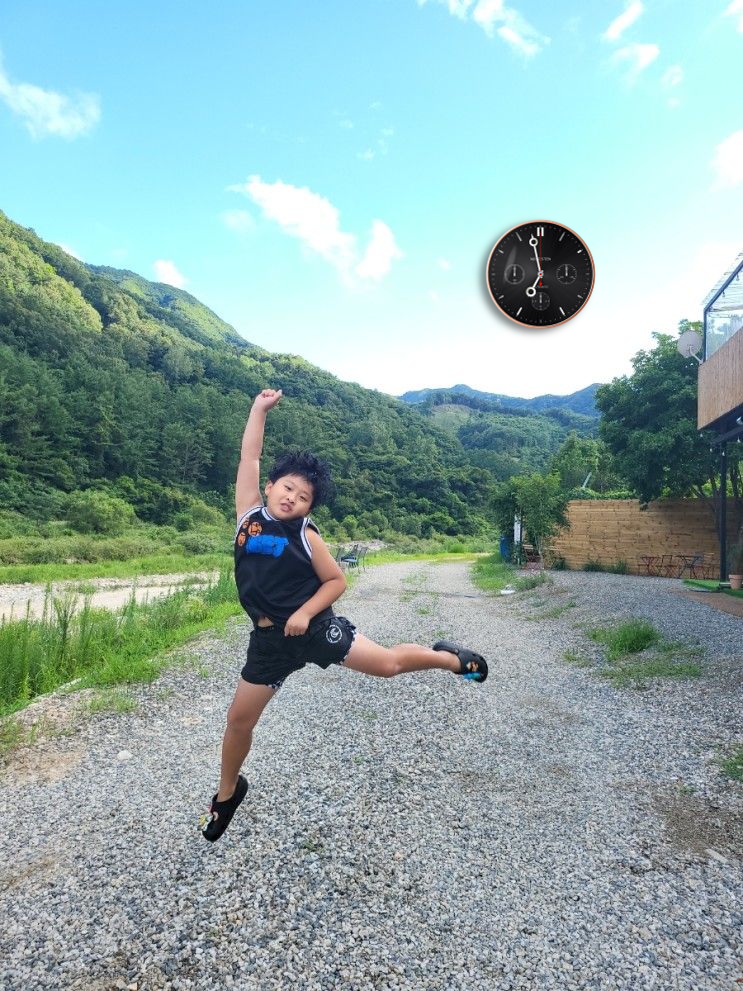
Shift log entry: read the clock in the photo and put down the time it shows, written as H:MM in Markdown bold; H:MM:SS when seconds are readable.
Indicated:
**6:58**
